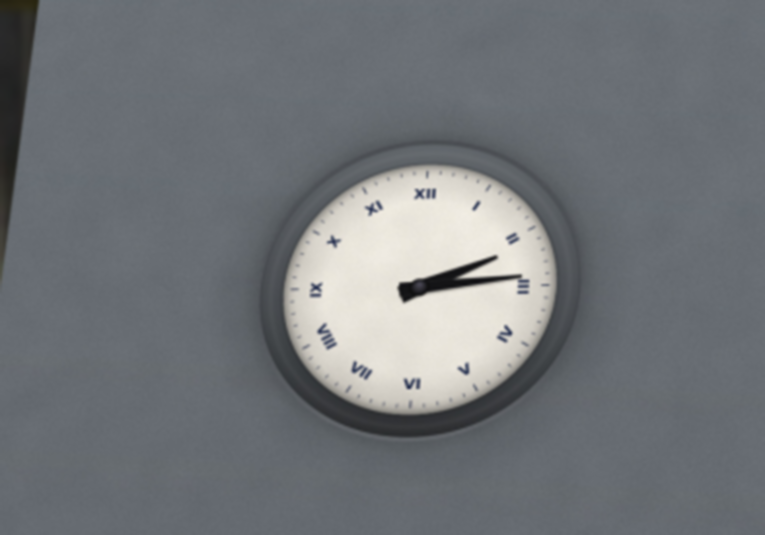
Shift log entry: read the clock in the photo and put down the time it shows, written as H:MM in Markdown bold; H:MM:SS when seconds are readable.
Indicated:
**2:14**
